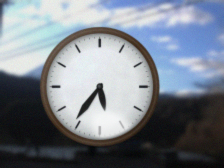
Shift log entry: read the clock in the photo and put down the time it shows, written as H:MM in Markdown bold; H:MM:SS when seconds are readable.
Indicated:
**5:36**
